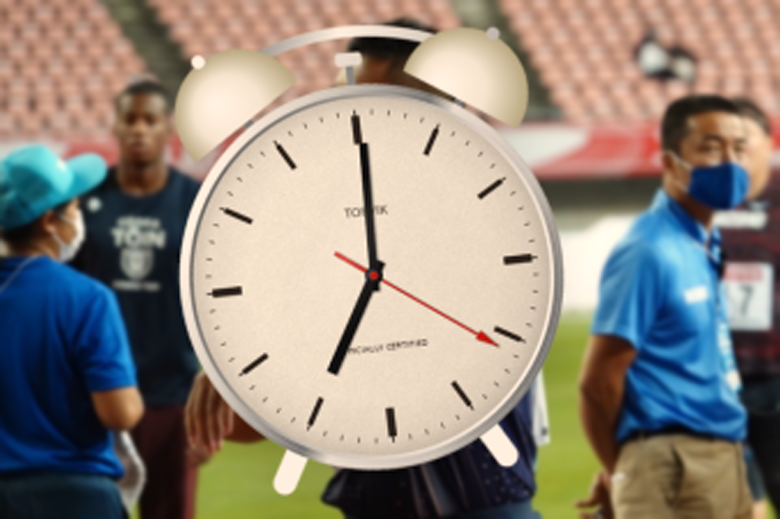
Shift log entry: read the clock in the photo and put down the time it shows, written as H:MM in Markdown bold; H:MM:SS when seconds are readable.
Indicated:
**7:00:21**
